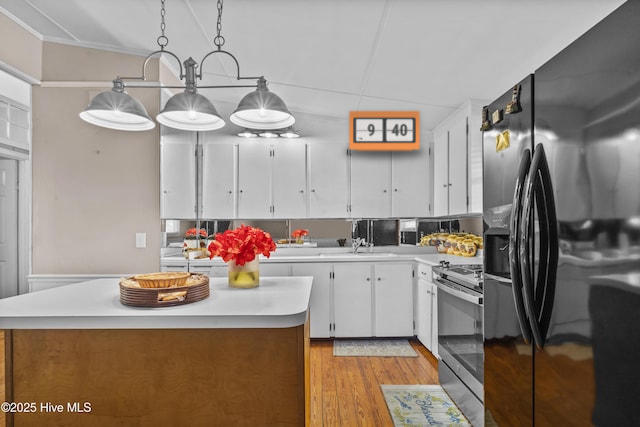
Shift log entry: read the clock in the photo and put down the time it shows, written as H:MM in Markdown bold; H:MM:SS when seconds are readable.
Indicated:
**9:40**
